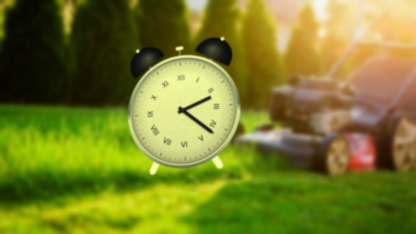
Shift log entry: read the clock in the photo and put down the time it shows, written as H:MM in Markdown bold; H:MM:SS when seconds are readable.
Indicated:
**2:22**
